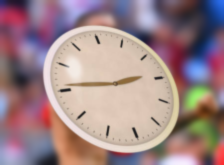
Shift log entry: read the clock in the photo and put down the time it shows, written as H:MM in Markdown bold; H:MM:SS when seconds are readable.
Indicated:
**2:46**
